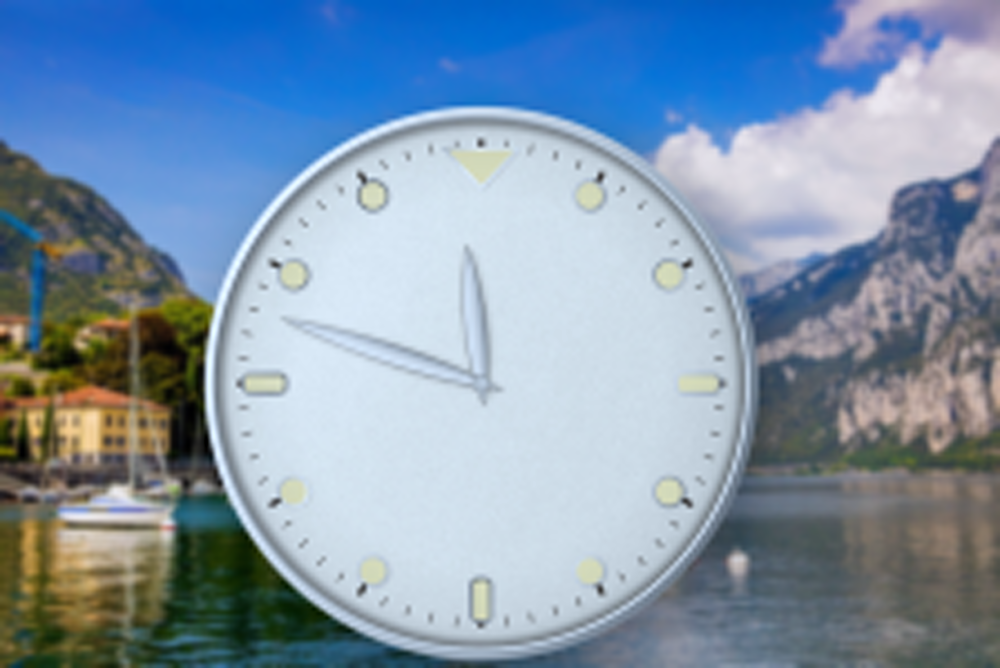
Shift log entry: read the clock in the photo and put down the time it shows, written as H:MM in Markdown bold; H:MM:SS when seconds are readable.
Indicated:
**11:48**
